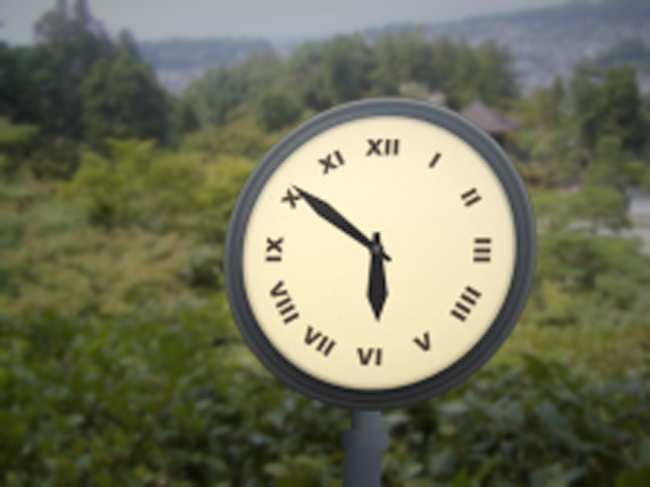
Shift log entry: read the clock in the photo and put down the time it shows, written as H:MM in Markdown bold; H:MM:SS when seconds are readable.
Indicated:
**5:51**
